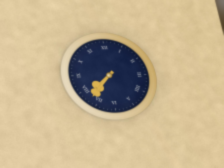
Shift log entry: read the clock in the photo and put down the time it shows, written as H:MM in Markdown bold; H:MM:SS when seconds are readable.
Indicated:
**7:37**
